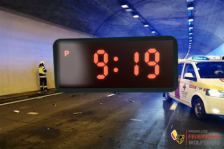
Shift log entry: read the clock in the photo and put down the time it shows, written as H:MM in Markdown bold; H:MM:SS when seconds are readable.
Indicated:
**9:19**
